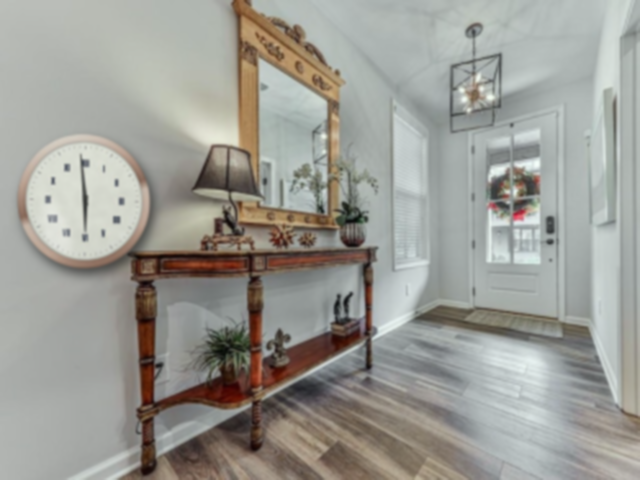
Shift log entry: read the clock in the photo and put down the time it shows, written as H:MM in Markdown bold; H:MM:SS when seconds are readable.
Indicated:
**5:59**
